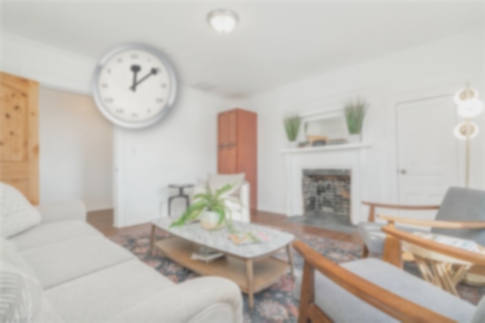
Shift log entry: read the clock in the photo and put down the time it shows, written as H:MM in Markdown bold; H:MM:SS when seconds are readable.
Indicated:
**12:09**
